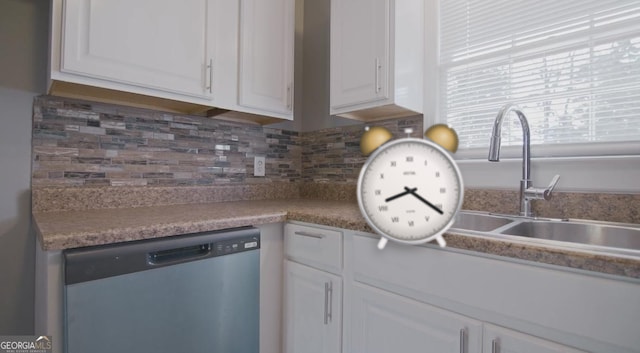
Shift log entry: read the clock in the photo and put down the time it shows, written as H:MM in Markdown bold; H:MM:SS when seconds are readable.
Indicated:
**8:21**
